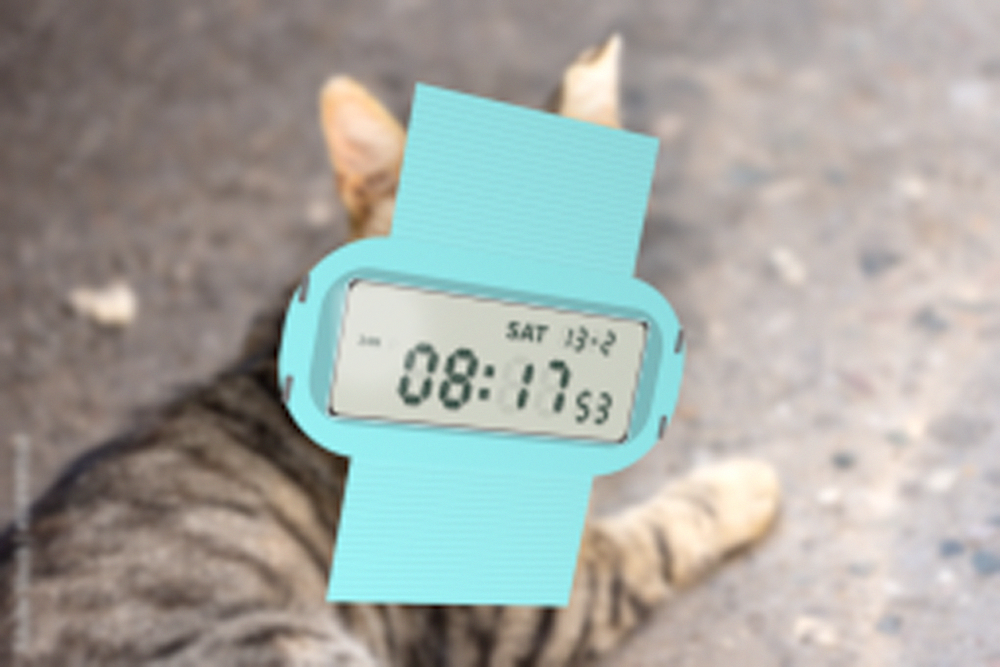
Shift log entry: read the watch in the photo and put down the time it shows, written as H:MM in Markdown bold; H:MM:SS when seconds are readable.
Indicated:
**8:17:53**
